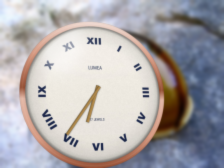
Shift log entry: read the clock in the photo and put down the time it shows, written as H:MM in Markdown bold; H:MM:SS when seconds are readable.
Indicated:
**6:36**
